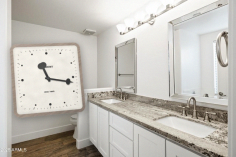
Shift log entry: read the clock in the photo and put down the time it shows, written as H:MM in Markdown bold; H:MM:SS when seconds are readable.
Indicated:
**11:17**
